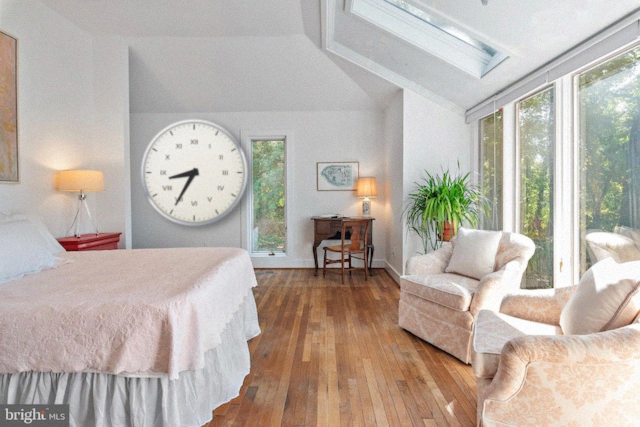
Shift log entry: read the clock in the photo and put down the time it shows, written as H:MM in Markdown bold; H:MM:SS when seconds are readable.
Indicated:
**8:35**
